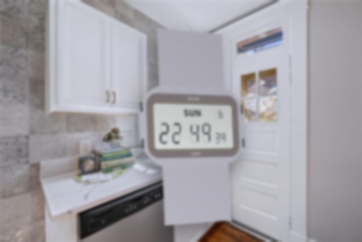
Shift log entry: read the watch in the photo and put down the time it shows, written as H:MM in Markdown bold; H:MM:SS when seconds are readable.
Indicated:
**22:49**
